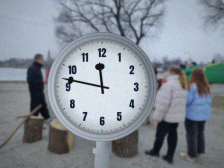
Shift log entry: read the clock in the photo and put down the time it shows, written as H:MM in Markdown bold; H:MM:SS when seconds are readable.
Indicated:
**11:47**
